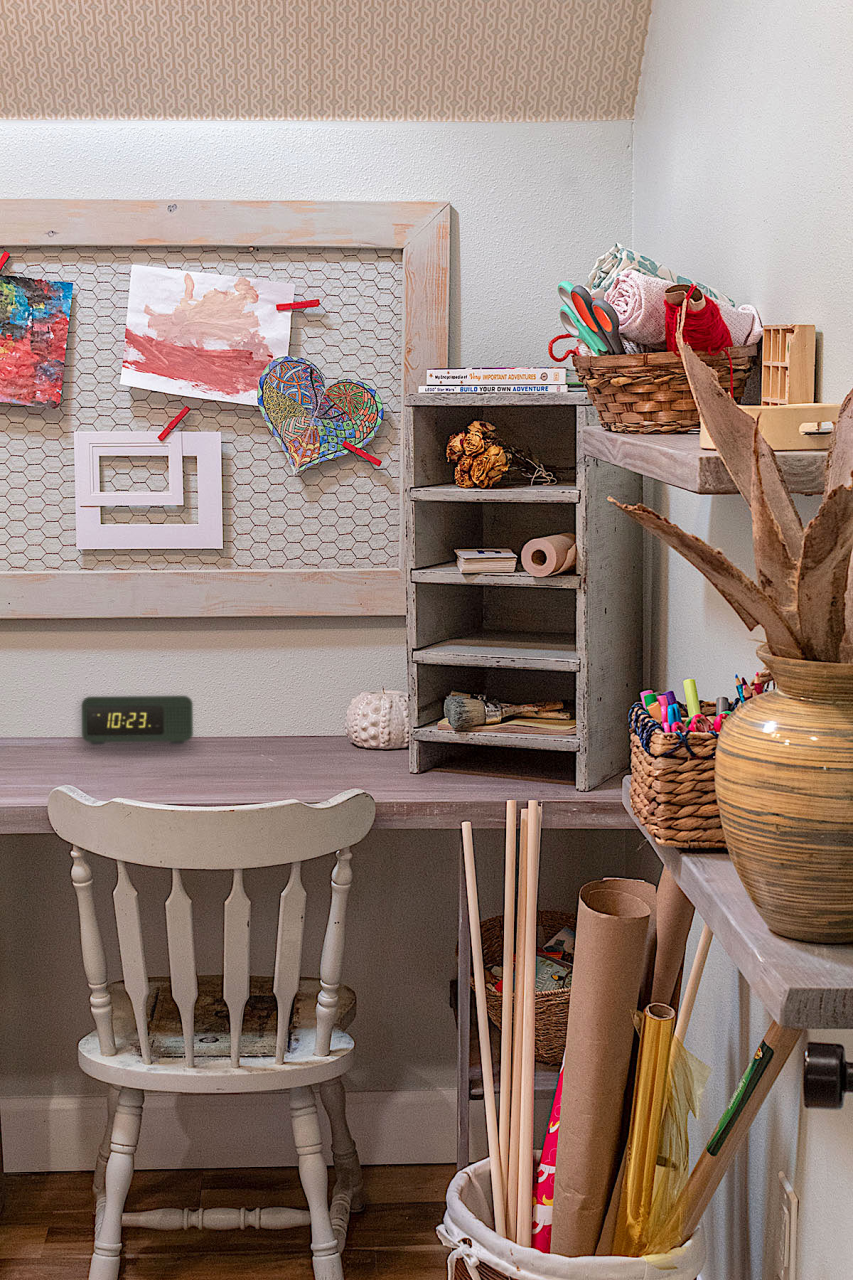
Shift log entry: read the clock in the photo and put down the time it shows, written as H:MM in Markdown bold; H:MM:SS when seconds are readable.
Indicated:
**10:23**
